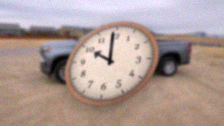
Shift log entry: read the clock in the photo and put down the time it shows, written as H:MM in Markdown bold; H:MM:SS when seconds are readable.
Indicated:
**9:59**
